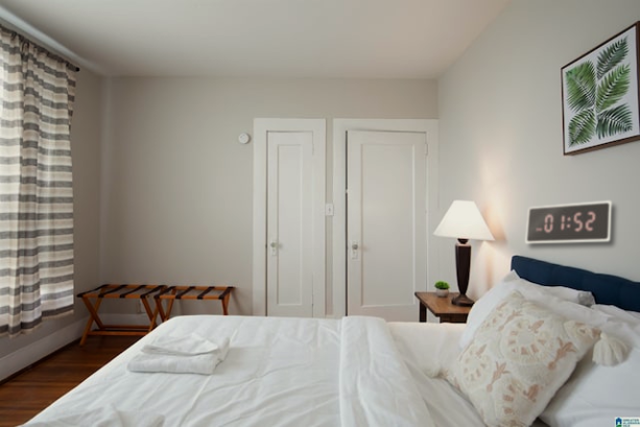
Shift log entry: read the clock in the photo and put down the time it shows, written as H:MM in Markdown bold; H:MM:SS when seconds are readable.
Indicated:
**1:52**
